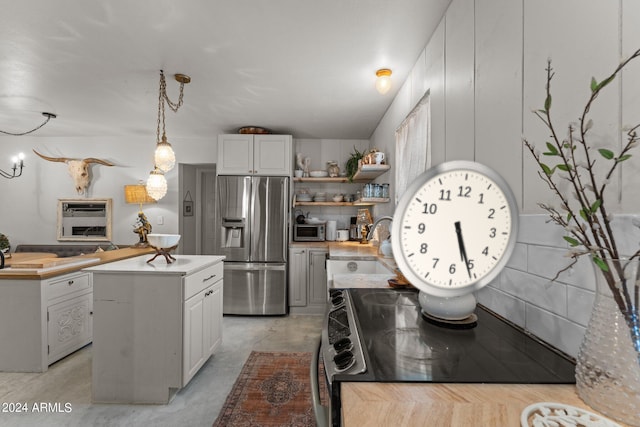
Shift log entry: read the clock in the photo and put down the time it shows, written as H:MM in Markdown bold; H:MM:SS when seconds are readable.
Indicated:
**5:26**
